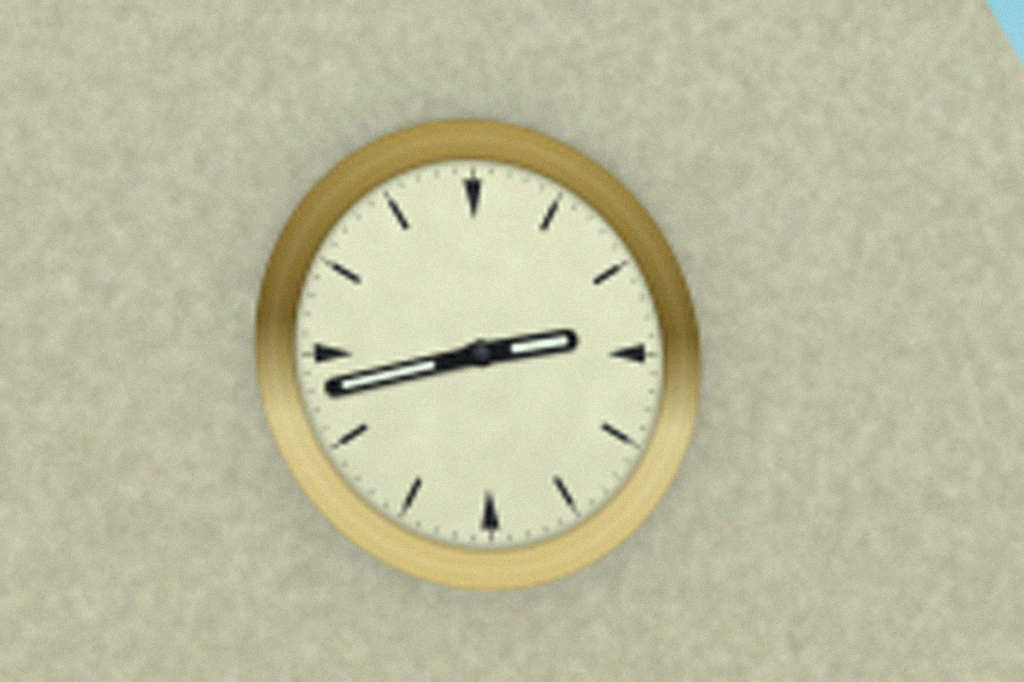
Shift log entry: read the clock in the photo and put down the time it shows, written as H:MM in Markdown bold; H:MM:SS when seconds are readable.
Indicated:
**2:43**
